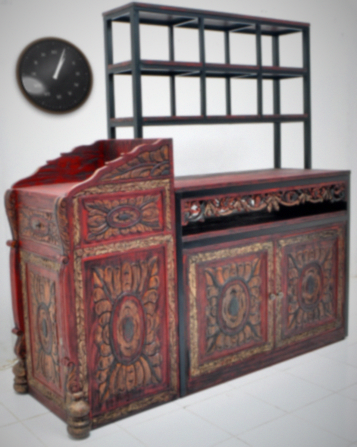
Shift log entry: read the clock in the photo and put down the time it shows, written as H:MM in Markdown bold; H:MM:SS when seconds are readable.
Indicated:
**1:04**
